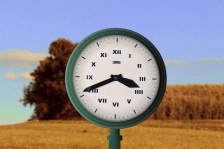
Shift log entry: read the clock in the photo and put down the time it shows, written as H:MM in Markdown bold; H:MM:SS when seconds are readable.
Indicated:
**3:41**
